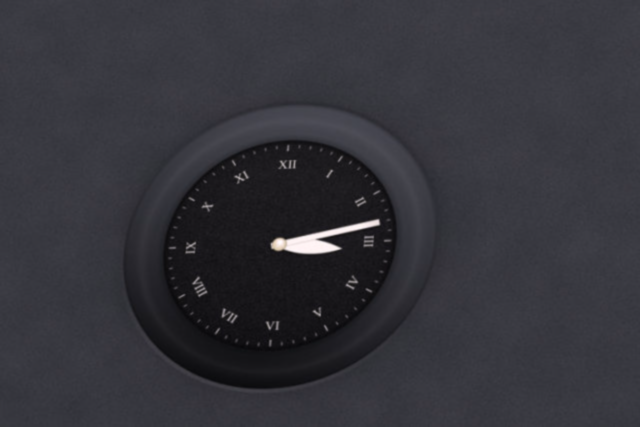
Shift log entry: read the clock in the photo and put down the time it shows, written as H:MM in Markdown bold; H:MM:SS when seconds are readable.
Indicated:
**3:13**
